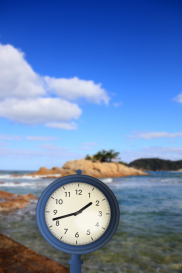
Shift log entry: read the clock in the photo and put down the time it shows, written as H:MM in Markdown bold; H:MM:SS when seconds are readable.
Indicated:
**1:42**
